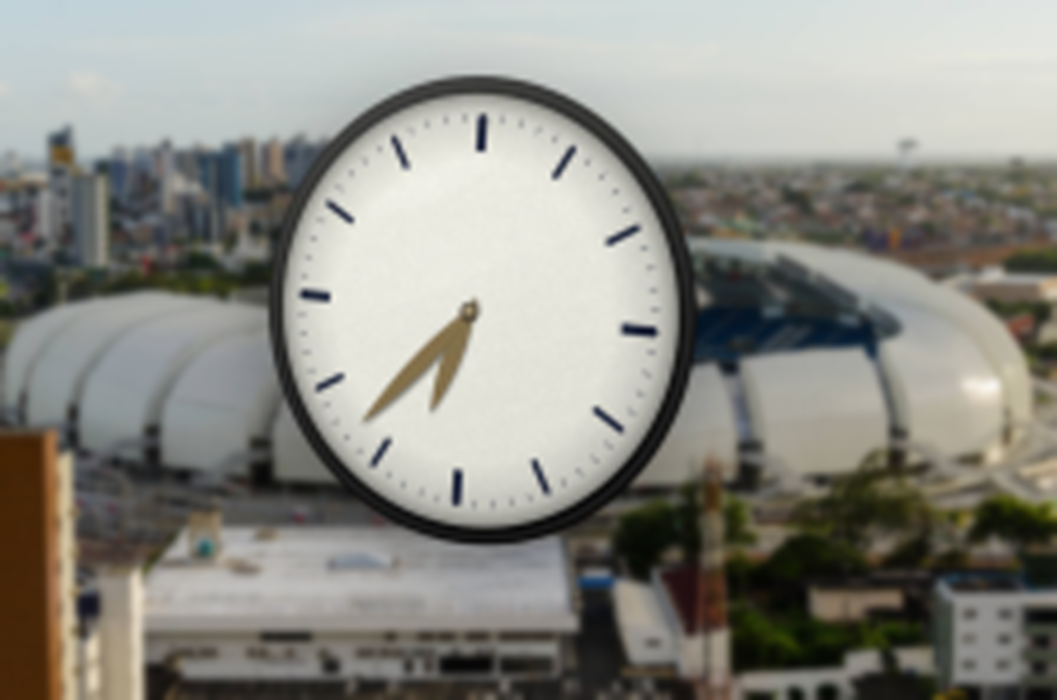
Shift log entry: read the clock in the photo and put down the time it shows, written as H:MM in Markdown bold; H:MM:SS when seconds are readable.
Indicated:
**6:37**
